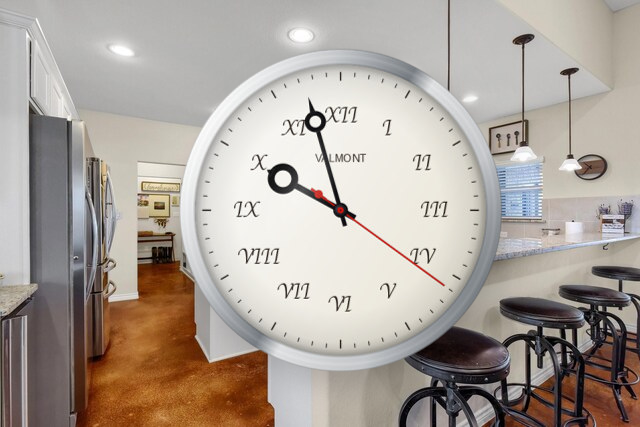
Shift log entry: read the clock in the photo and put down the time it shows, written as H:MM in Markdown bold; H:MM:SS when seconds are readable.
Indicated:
**9:57:21**
